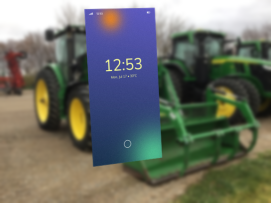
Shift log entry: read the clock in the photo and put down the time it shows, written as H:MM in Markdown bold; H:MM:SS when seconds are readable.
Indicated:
**12:53**
